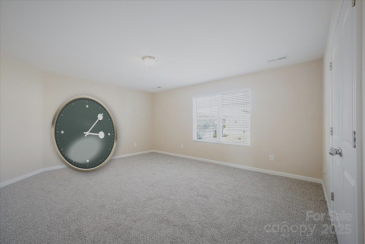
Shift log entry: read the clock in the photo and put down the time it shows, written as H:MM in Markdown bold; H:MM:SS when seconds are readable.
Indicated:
**3:07**
